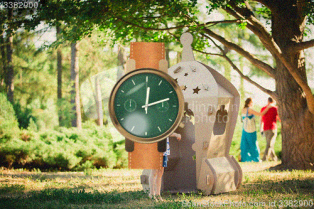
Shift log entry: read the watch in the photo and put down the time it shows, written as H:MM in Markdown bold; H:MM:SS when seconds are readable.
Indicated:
**12:12**
